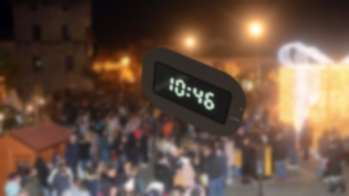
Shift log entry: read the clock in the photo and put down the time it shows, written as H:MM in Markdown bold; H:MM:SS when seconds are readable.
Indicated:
**10:46**
